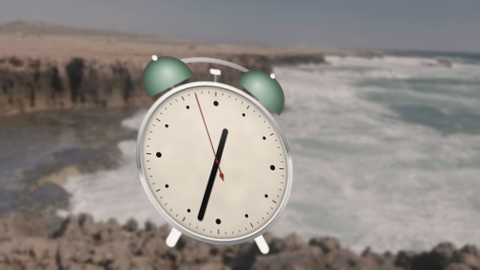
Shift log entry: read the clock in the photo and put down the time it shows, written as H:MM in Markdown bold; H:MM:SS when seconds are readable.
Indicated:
**12:32:57**
